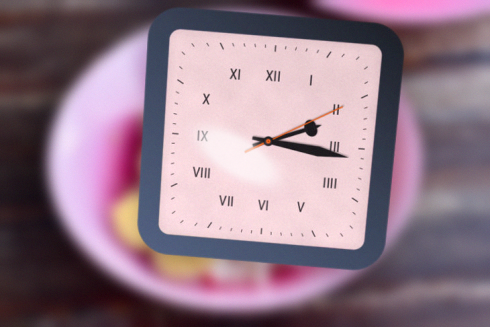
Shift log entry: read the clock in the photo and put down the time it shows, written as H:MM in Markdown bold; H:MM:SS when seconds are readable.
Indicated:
**2:16:10**
